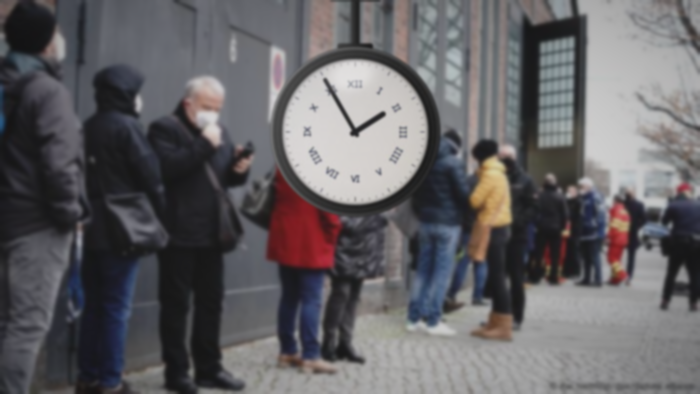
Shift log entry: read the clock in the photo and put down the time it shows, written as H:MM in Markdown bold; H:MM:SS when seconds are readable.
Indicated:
**1:55**
